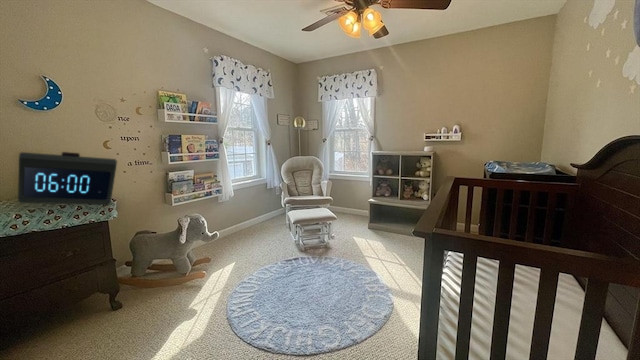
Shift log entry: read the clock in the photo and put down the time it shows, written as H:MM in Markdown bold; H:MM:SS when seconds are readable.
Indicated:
**6:00**
